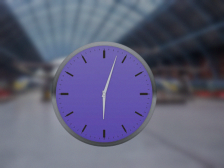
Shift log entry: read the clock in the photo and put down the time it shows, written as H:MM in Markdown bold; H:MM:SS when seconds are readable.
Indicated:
**6:03**
